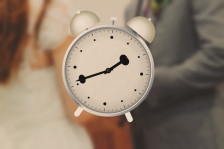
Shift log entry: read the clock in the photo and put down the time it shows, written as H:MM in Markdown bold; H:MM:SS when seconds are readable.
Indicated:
**1:41**
